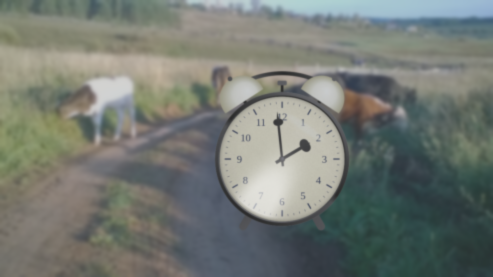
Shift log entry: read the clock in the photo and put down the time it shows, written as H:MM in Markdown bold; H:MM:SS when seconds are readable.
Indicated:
**1:59**
